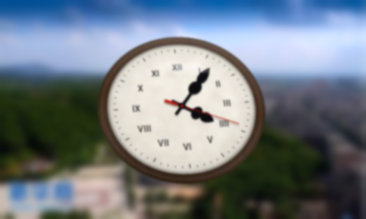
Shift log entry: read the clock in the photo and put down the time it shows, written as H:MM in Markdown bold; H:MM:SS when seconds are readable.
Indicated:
**4:06:19**
